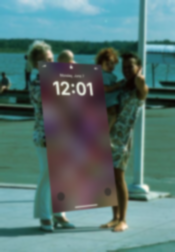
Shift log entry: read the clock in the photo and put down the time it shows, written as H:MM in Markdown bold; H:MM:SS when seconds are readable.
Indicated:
**12:01**
